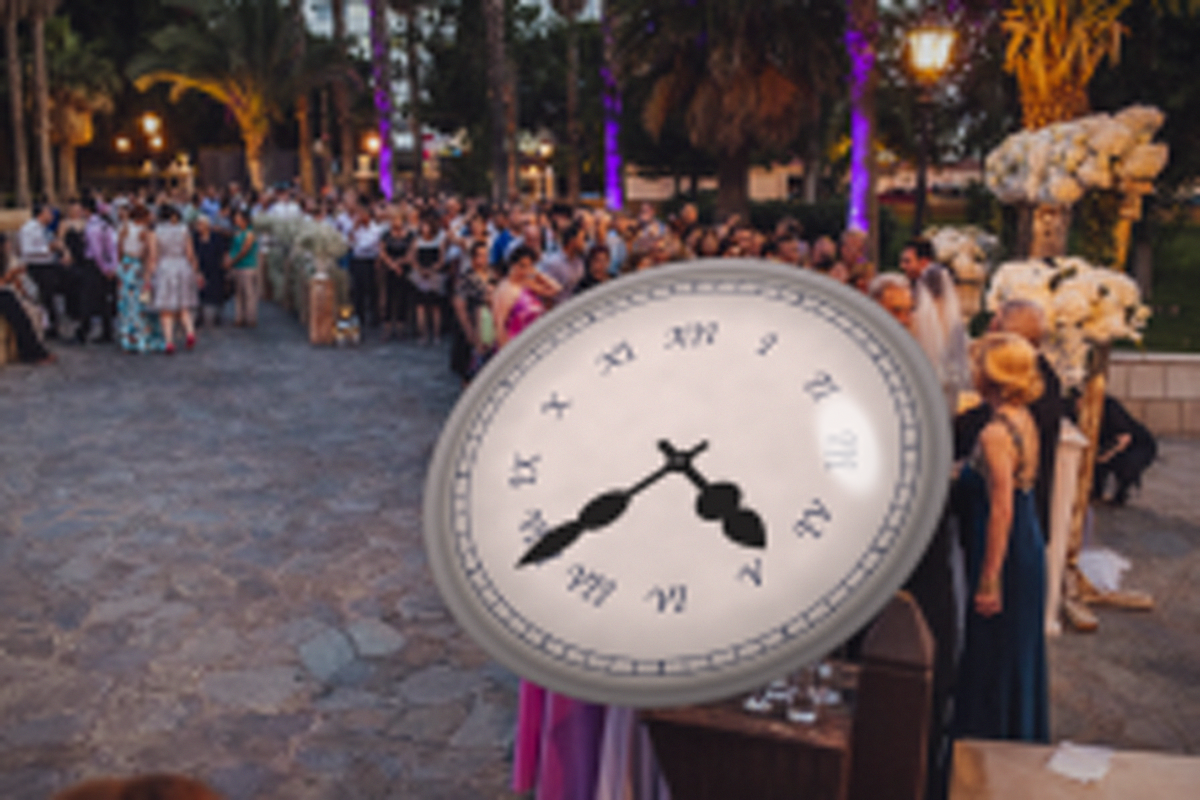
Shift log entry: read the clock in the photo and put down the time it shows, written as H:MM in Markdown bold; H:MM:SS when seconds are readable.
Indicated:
**4:39**
